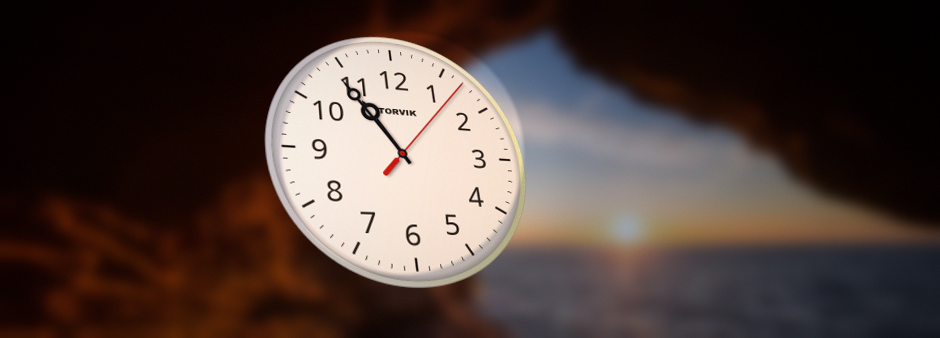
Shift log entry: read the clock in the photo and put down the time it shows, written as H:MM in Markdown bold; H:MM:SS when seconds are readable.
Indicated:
**10:54:07**
